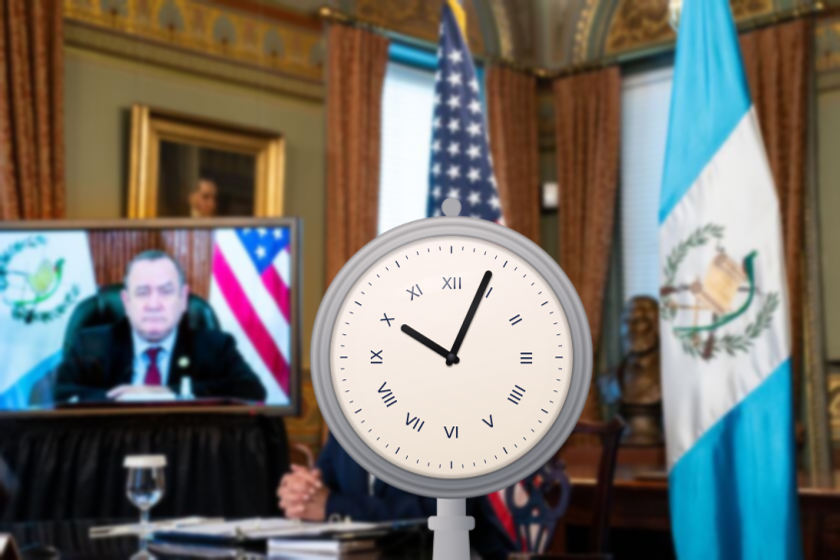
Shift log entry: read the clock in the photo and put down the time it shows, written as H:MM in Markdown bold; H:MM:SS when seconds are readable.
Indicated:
**10:04**
